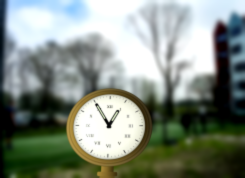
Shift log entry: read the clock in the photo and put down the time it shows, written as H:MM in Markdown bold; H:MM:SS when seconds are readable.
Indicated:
**12:55**
